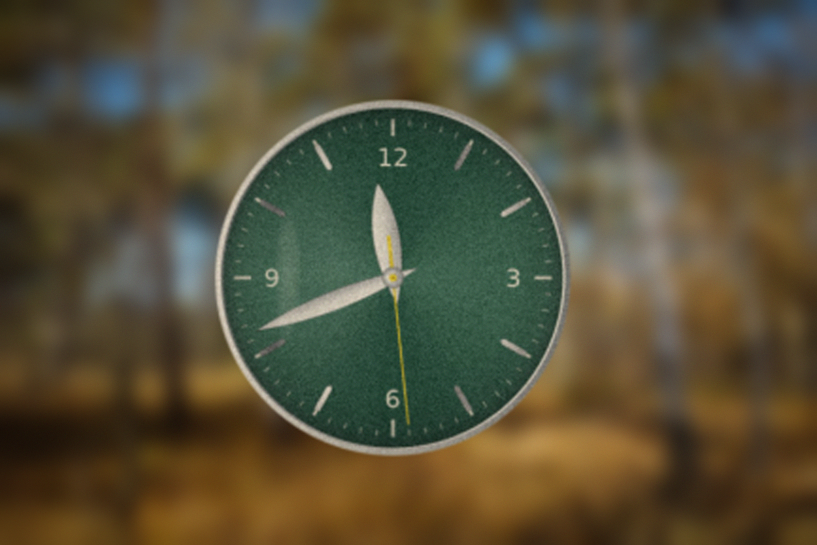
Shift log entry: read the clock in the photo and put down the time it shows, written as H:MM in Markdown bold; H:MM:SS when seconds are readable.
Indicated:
**11:41:29**
